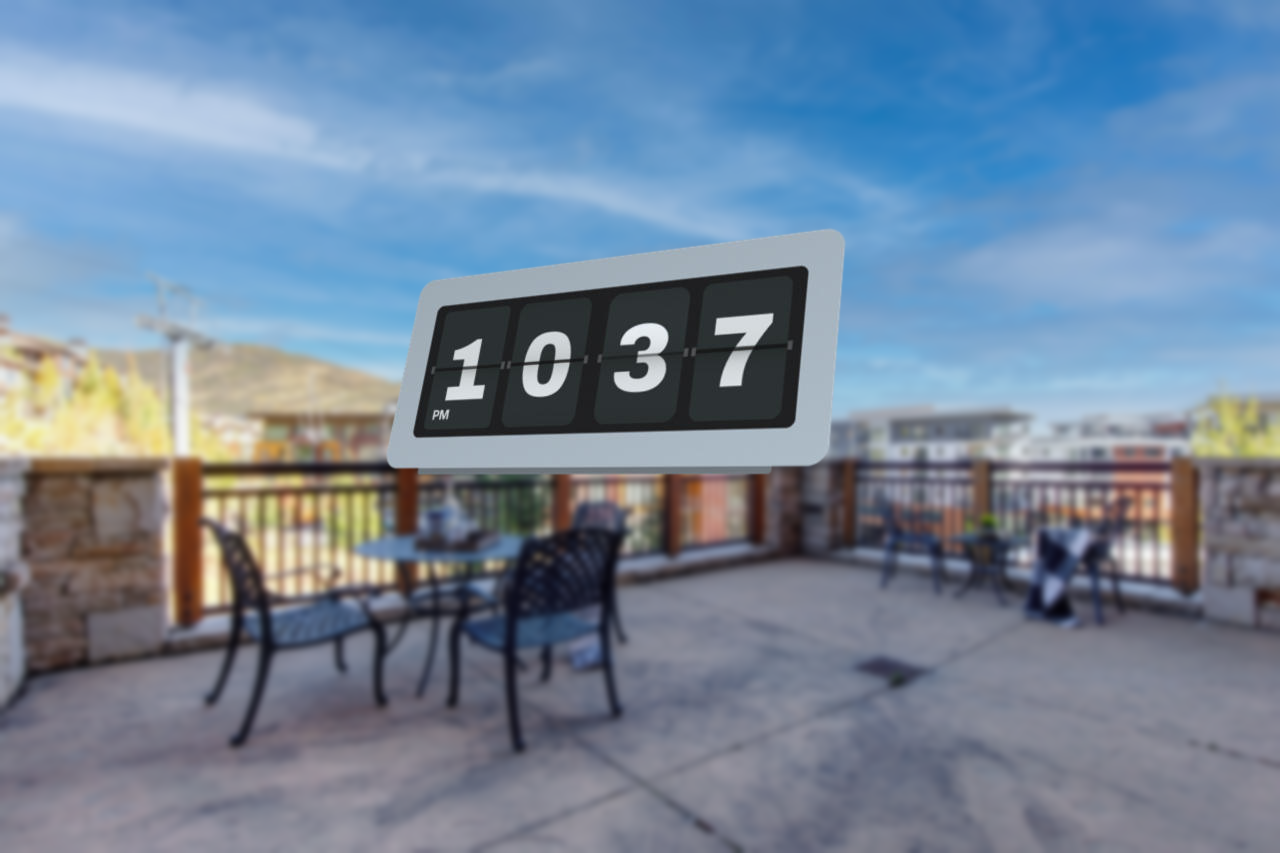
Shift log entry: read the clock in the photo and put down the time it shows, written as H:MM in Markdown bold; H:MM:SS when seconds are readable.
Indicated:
**10:37**
